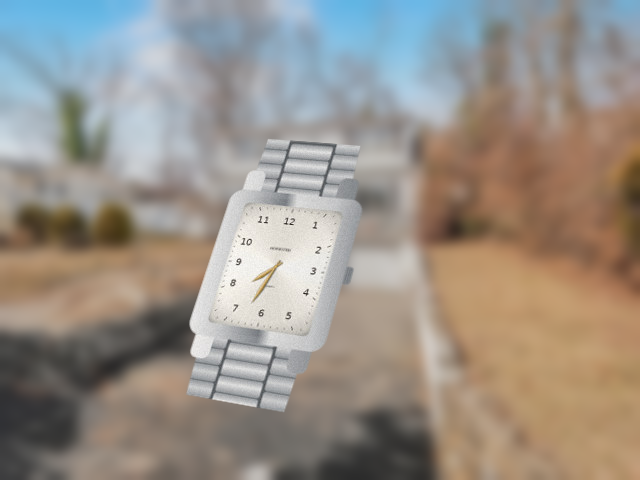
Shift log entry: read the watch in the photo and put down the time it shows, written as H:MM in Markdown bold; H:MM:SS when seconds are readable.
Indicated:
**7:33**
